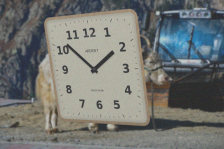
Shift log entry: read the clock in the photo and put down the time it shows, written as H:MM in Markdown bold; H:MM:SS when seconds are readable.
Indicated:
**1:52**
